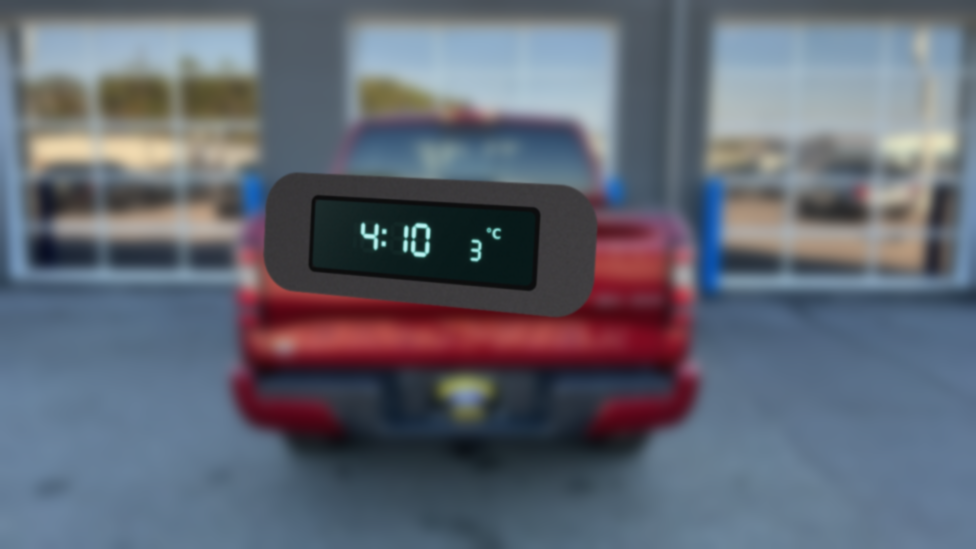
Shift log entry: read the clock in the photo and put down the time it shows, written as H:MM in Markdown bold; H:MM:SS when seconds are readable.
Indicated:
**4:10**
